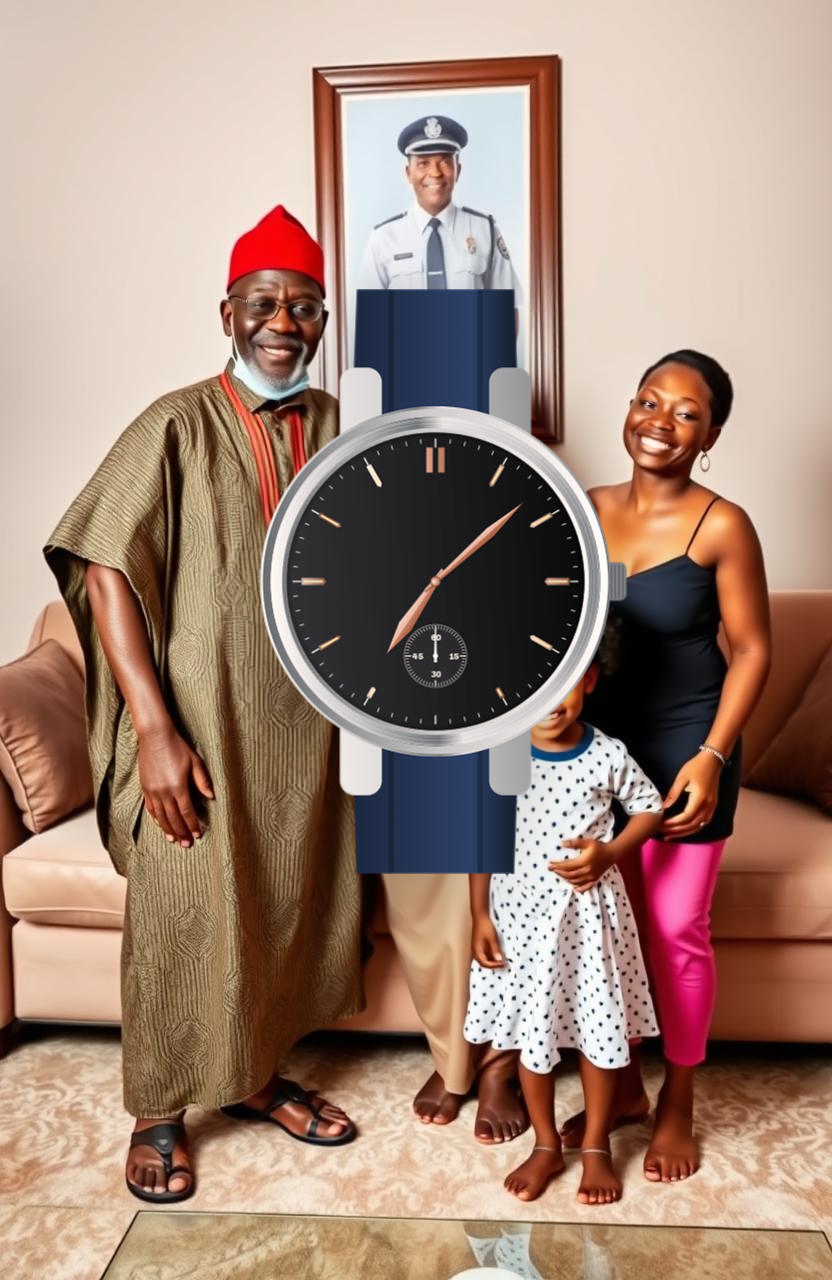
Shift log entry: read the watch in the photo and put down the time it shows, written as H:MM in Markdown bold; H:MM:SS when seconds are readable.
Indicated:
**7:08**
